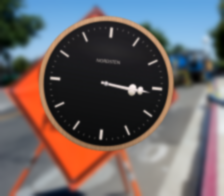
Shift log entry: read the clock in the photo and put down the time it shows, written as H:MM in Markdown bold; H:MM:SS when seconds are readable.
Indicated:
**3:16**
